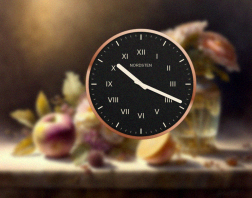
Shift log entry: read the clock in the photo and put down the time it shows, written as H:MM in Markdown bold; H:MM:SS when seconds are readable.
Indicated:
**10:19**
